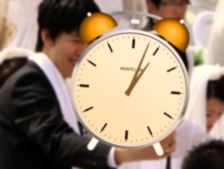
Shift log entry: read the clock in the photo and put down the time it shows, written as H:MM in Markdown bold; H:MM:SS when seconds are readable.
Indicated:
**1:03**
